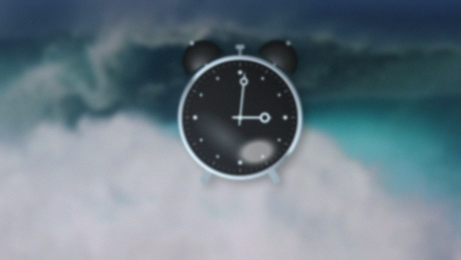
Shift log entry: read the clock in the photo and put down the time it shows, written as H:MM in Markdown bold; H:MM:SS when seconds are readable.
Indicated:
**3:01**
